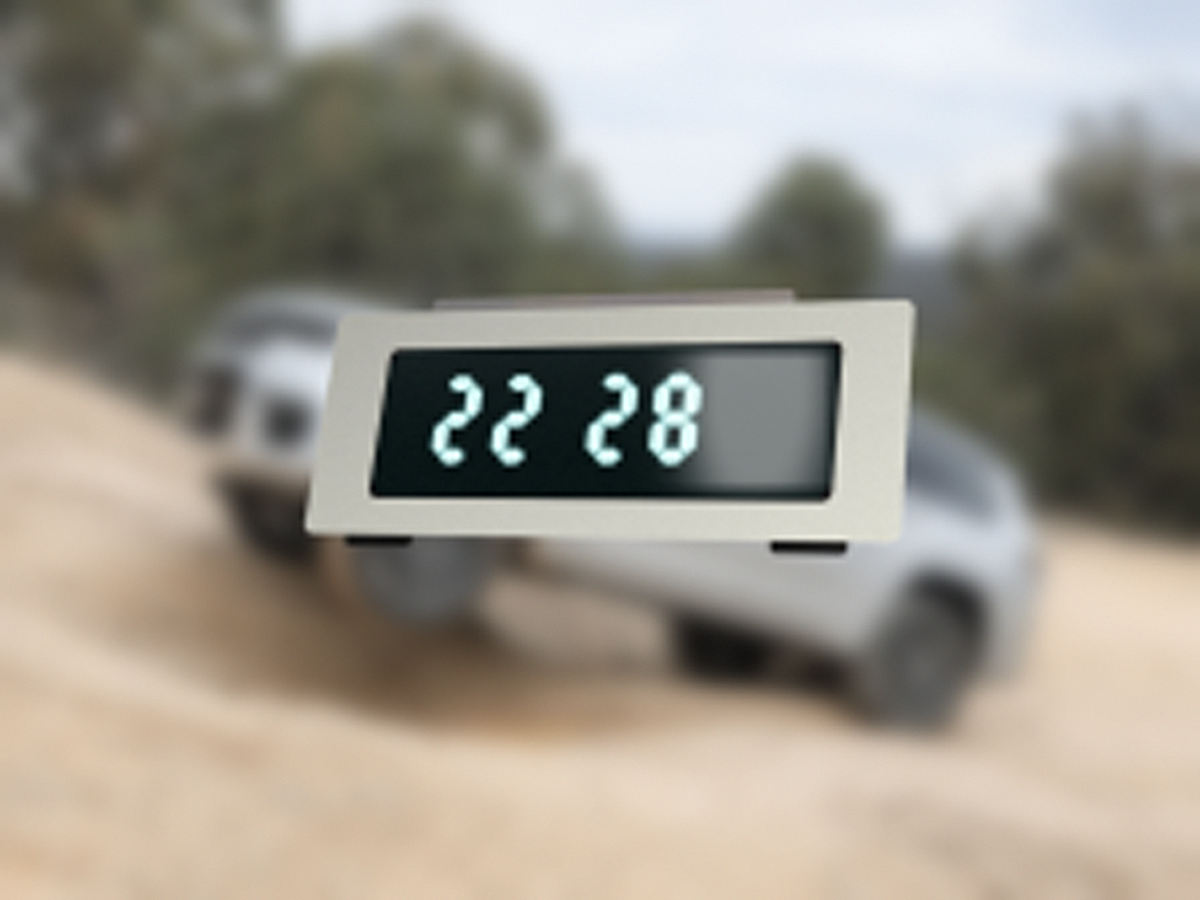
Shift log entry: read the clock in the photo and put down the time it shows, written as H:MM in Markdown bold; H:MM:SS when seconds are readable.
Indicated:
**22:28**
